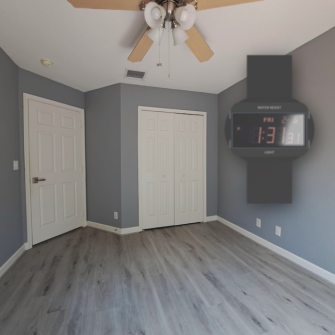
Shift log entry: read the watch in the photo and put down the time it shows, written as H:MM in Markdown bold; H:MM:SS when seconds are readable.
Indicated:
**1:31:31**
